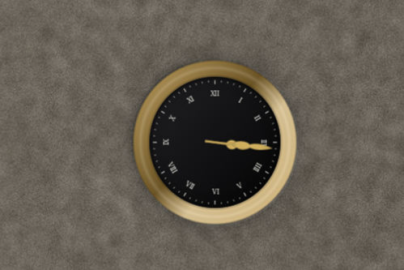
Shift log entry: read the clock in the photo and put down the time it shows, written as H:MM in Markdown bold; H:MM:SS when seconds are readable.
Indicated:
**3:16**
